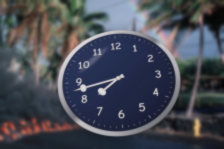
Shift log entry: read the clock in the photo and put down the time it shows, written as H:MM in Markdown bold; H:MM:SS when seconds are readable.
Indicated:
**7:43**
